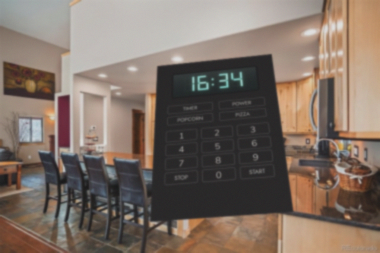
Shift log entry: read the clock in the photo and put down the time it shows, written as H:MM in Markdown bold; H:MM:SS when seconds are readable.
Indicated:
**16:34**
